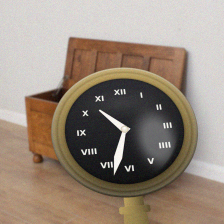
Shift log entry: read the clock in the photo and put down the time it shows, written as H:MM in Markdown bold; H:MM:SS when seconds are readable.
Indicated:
**10:33**
